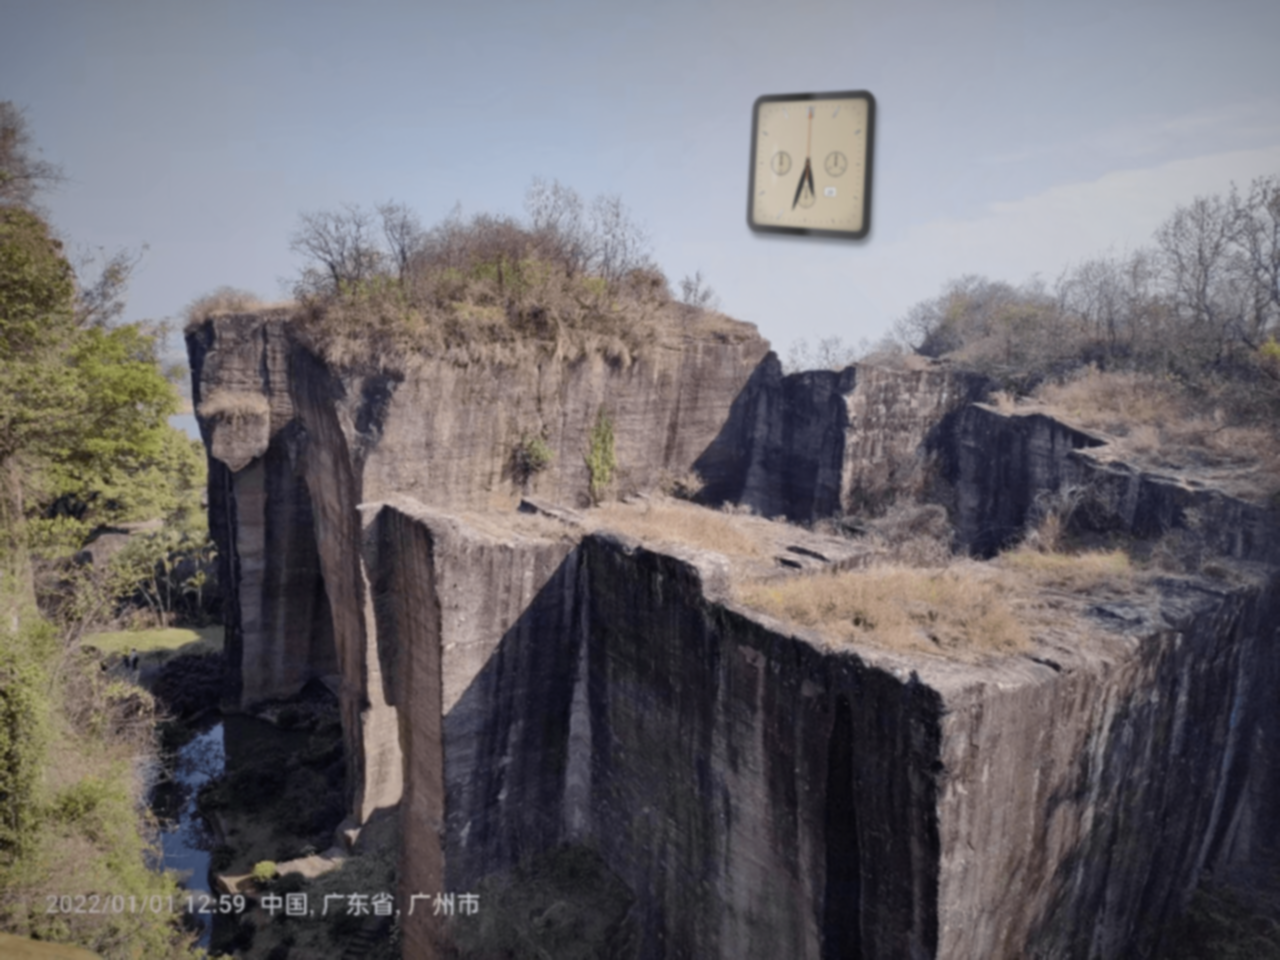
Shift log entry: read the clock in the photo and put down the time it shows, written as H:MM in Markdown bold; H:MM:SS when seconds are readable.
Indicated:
**5:33**
